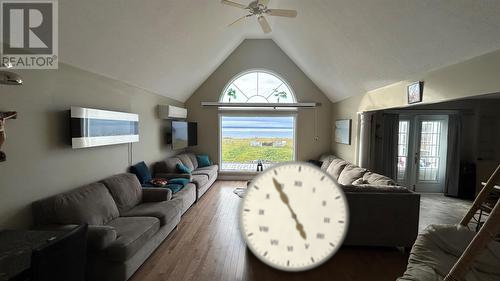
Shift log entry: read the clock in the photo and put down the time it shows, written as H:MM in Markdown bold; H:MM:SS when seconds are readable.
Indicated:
**4:54**
